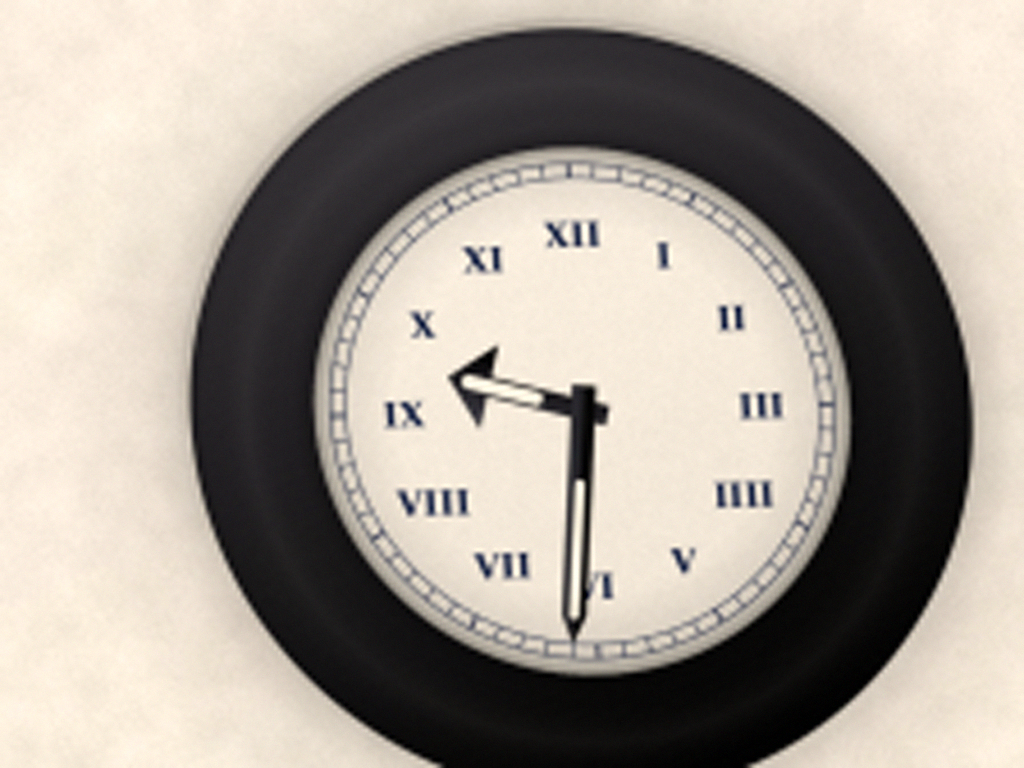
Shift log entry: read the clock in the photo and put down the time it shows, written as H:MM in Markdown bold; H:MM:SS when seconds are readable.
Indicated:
**9:31**
